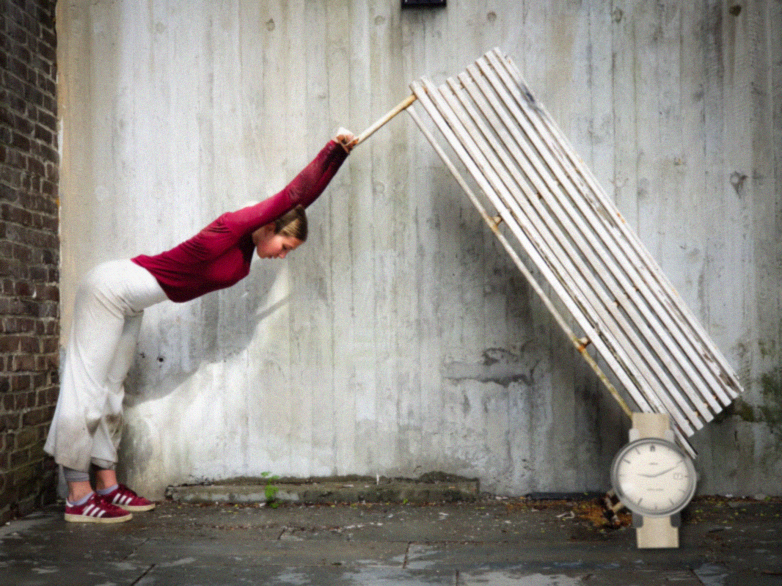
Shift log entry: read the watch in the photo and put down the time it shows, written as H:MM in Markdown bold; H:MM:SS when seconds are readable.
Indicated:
**9:11**
